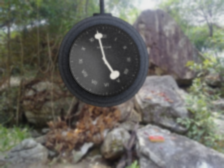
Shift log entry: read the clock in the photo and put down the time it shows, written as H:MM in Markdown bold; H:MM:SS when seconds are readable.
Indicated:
**4:58**
